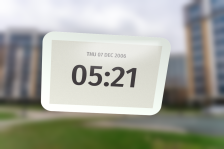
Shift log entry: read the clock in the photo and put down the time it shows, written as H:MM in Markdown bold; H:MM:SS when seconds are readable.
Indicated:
**5:21**
